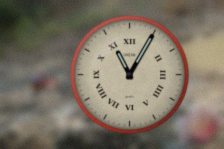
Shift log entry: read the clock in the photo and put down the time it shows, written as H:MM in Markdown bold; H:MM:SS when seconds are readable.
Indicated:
**11:05**
